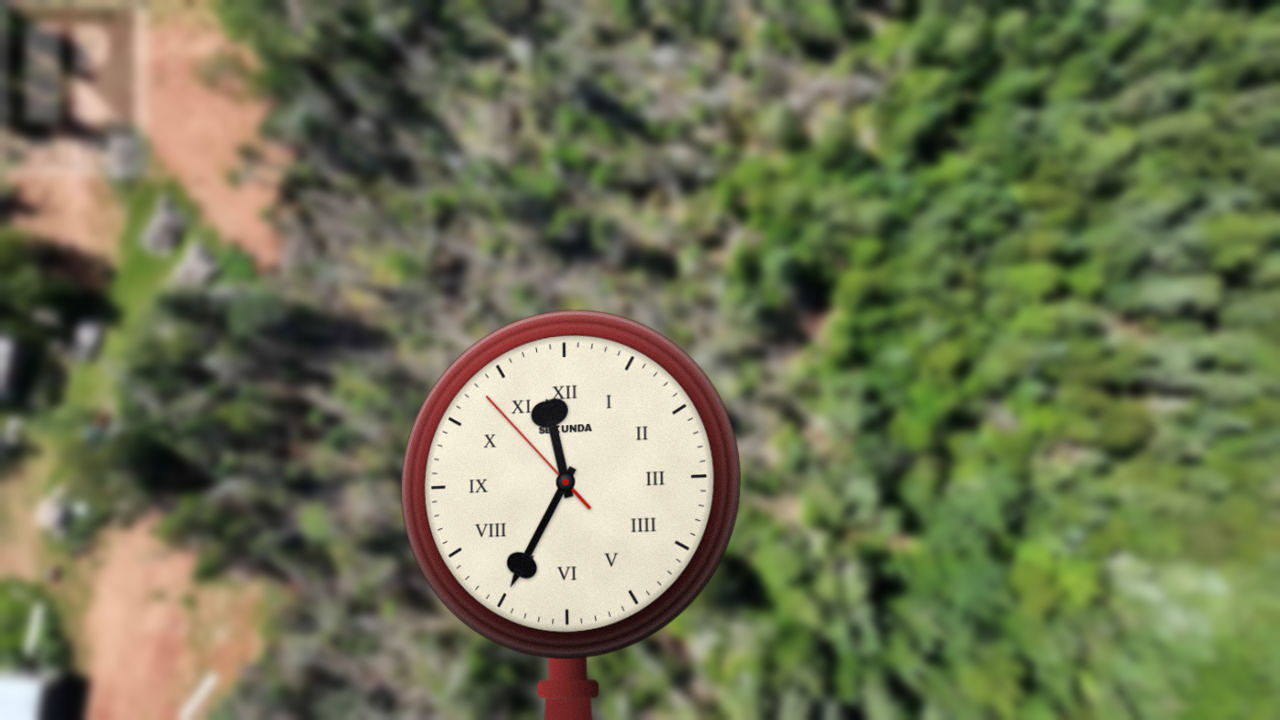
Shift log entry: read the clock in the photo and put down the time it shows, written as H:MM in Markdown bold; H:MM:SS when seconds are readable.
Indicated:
**11:34:53**
